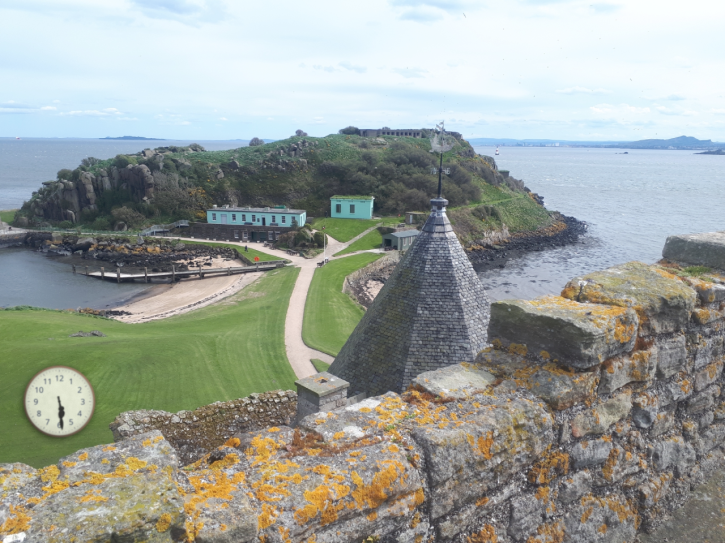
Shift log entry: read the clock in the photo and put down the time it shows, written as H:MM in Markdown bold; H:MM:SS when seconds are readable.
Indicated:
**5:29**
